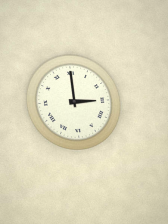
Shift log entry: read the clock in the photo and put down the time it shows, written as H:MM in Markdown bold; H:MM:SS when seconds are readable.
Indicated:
**3:00**
